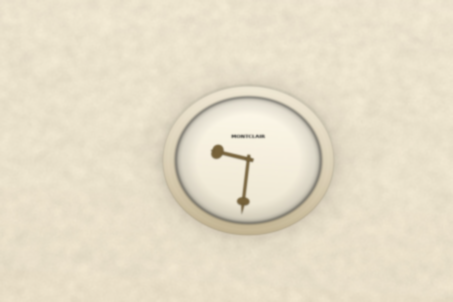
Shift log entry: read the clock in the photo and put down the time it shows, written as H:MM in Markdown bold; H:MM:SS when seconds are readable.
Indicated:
**9:31**
